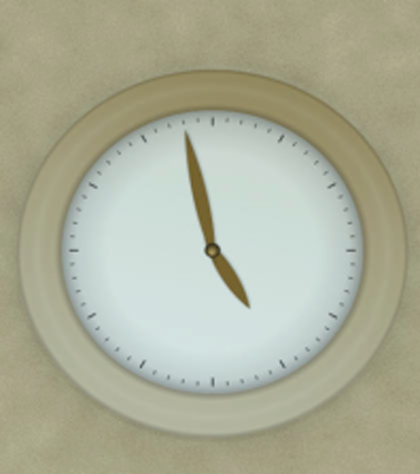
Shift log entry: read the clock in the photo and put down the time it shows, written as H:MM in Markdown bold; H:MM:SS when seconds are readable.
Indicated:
**4:58**
